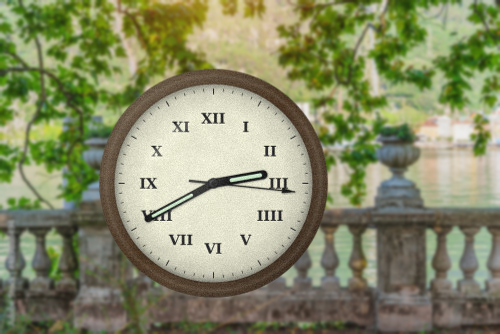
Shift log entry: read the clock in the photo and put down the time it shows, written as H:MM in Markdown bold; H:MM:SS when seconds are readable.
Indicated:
**2:40:16**
